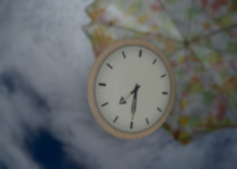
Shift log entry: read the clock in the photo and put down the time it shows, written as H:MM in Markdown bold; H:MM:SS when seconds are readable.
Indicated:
**7:30**
